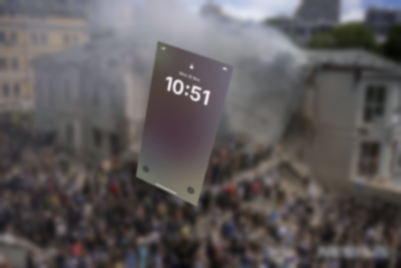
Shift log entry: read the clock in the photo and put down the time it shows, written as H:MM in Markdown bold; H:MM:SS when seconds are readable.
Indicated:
**10:51**
